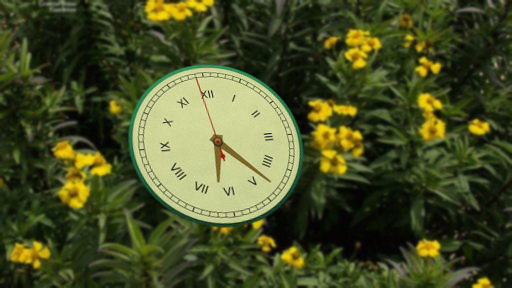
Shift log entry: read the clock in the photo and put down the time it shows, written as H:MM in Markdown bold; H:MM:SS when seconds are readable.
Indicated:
**6:22:59**
